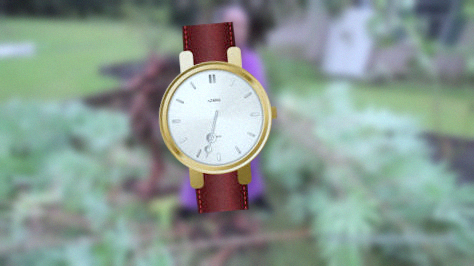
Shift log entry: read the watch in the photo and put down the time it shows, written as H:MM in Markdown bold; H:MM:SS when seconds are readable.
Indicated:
**6:33**
